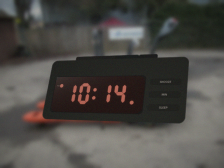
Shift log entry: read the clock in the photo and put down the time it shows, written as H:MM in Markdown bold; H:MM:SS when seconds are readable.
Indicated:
**10:14**
